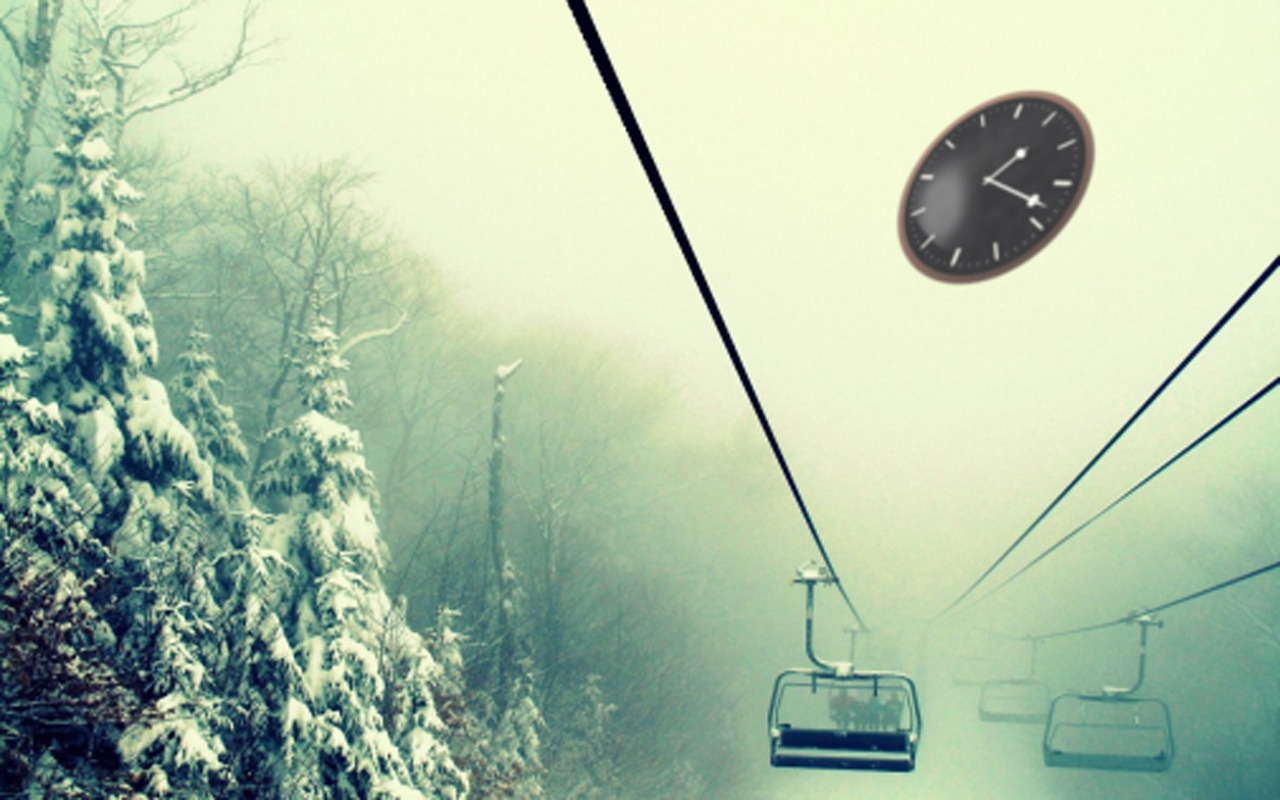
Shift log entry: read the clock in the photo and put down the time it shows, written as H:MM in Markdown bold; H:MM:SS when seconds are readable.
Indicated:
**1:18**
